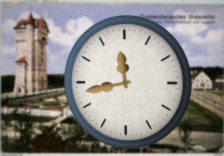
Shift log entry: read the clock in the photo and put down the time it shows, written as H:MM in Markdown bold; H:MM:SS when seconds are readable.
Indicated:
**11:43**
